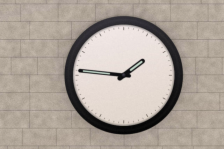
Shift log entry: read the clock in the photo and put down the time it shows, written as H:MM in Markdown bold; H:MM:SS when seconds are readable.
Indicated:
**1:46**
